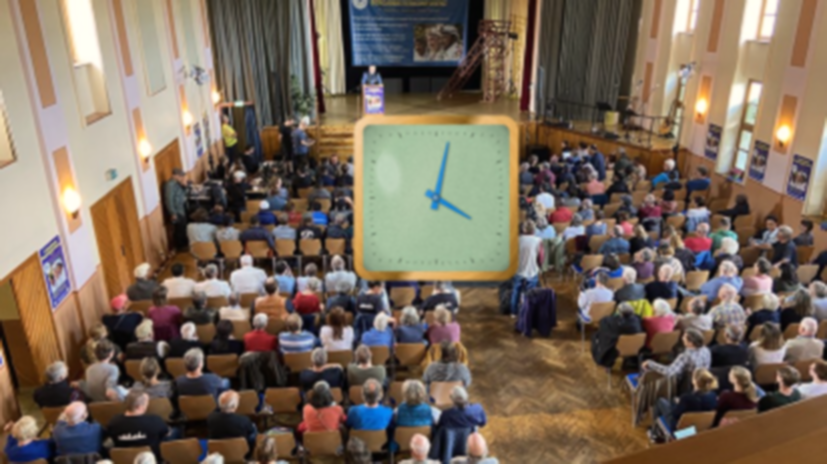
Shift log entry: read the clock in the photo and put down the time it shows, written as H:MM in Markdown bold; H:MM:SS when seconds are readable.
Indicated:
**4:02**
